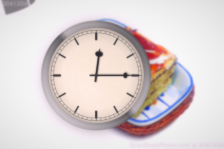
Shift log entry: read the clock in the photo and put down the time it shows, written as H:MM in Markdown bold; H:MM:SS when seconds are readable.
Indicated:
**12:15**
